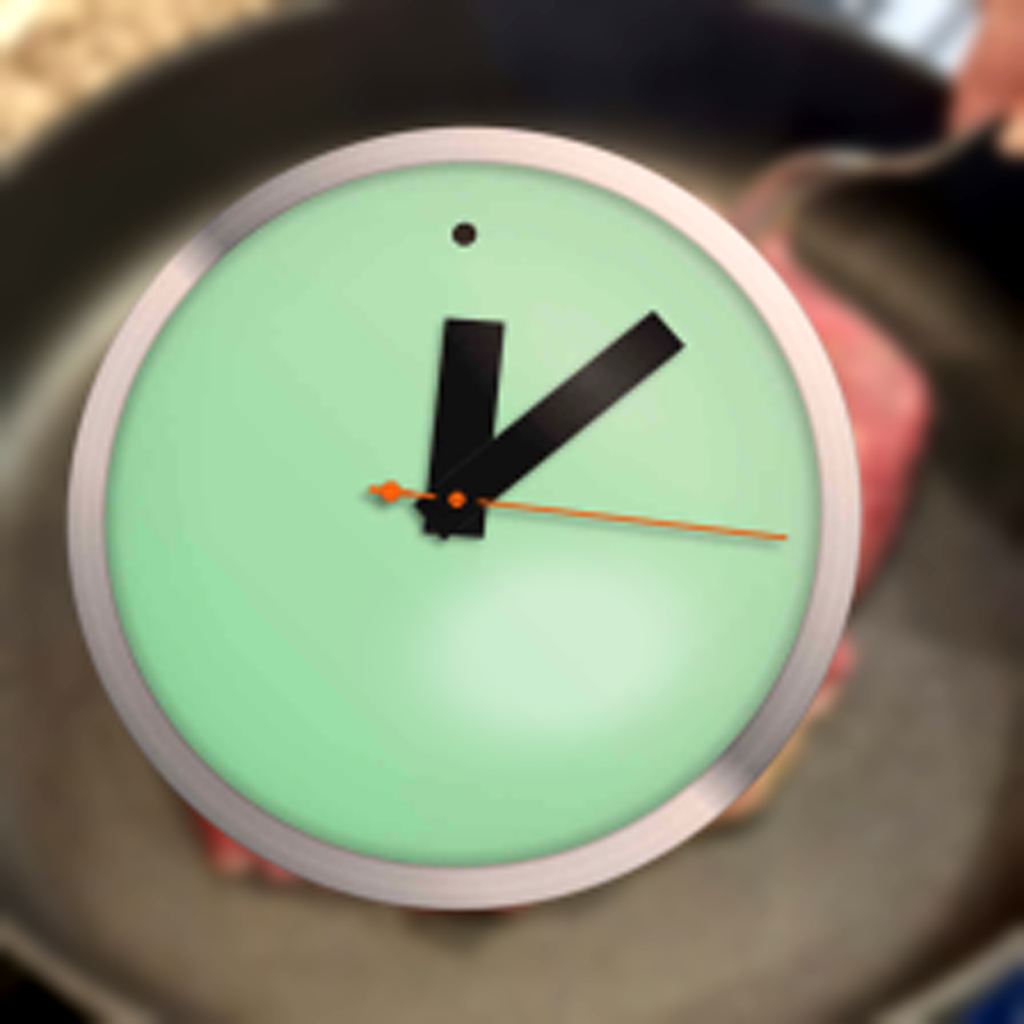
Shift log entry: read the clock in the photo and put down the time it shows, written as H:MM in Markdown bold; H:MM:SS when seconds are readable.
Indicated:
**12:08:16**
